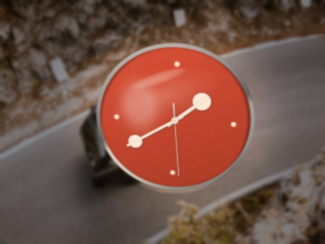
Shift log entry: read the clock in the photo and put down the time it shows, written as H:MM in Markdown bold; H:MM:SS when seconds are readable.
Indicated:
**1:39:29**
